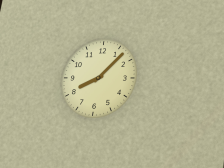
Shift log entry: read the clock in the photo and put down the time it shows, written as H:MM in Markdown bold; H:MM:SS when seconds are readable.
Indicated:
**8:07**
